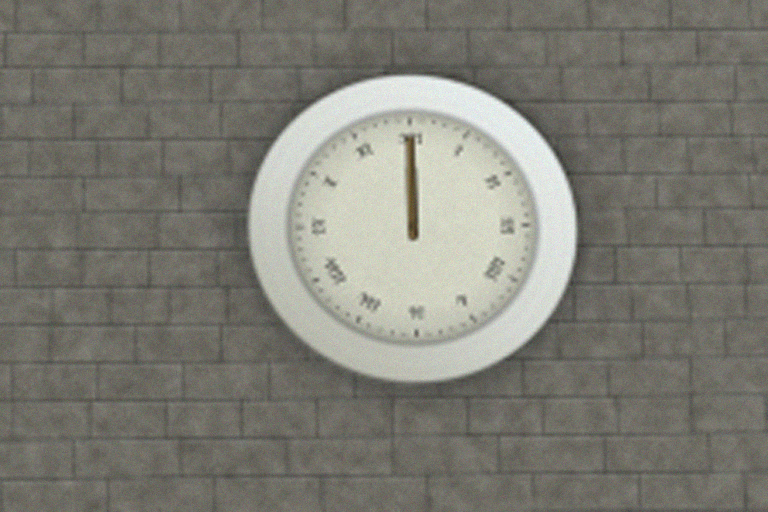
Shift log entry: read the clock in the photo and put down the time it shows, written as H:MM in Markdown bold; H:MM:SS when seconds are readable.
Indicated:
**12:00**
